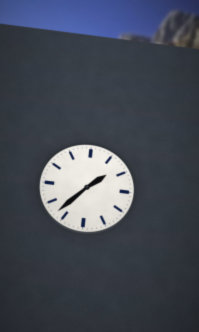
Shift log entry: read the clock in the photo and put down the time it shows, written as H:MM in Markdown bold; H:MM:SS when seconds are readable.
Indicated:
**1:37**
